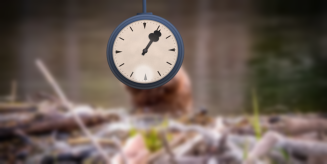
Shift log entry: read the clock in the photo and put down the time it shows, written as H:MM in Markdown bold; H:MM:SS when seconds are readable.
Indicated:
**1:06**
